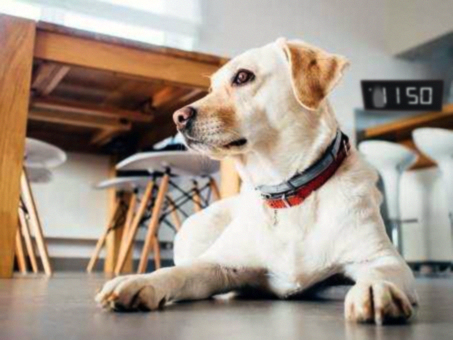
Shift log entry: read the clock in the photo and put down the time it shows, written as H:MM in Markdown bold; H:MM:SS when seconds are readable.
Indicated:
**11:50**
